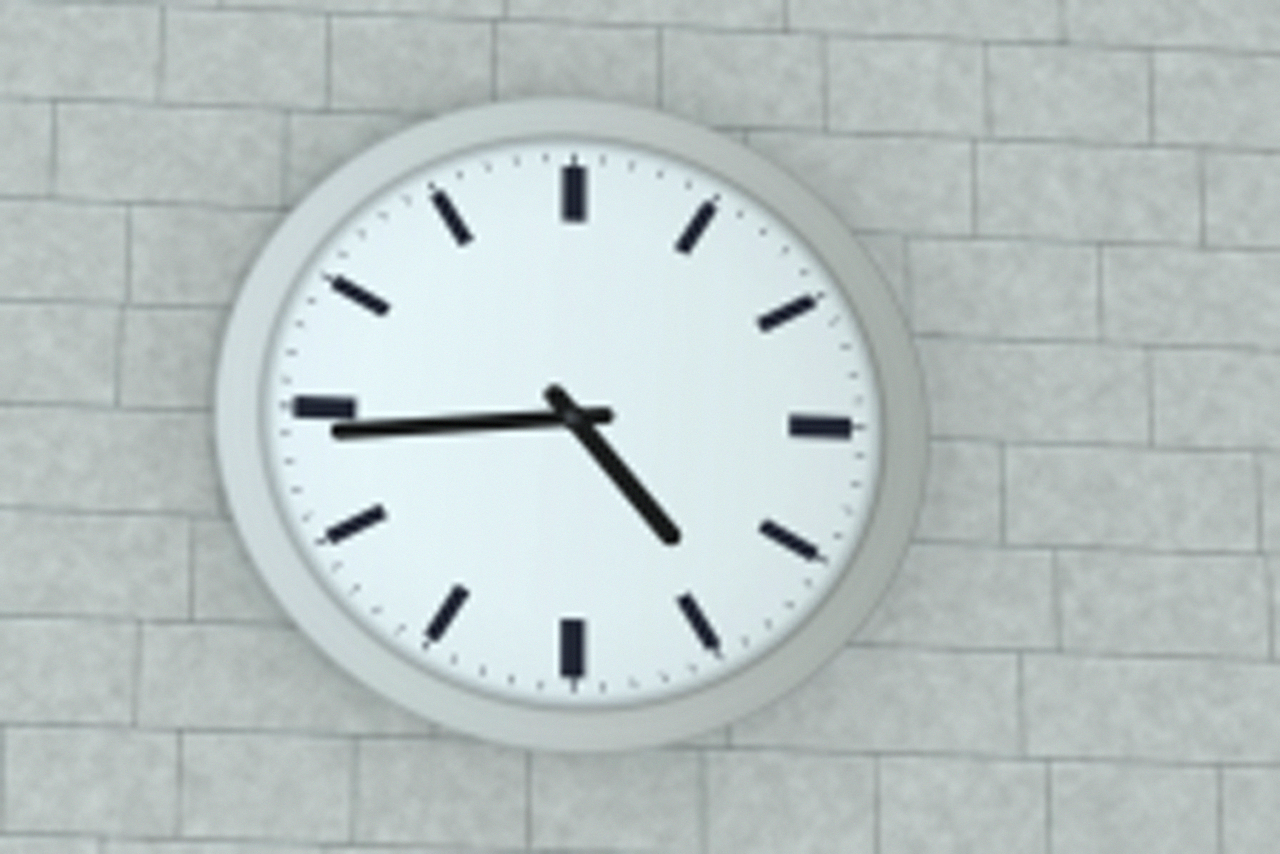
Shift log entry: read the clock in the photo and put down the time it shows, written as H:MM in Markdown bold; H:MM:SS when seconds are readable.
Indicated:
**4:44**
